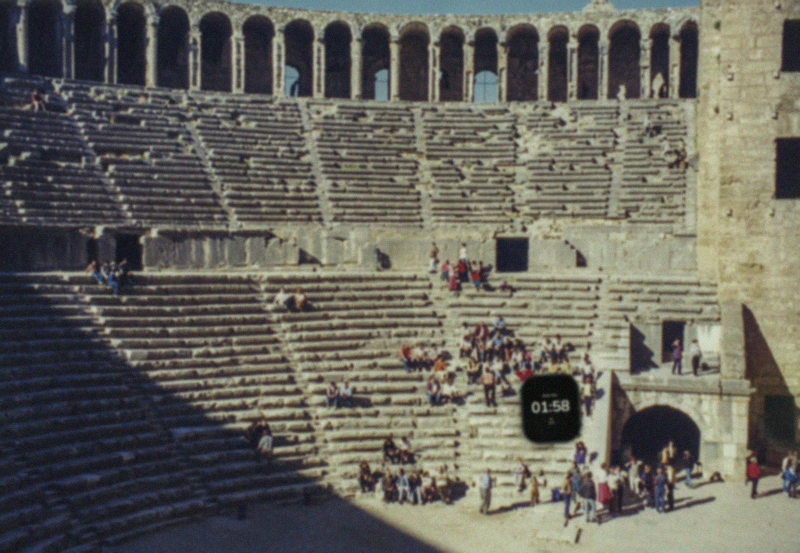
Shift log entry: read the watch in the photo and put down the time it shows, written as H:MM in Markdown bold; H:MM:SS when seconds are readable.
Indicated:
**1:58**
